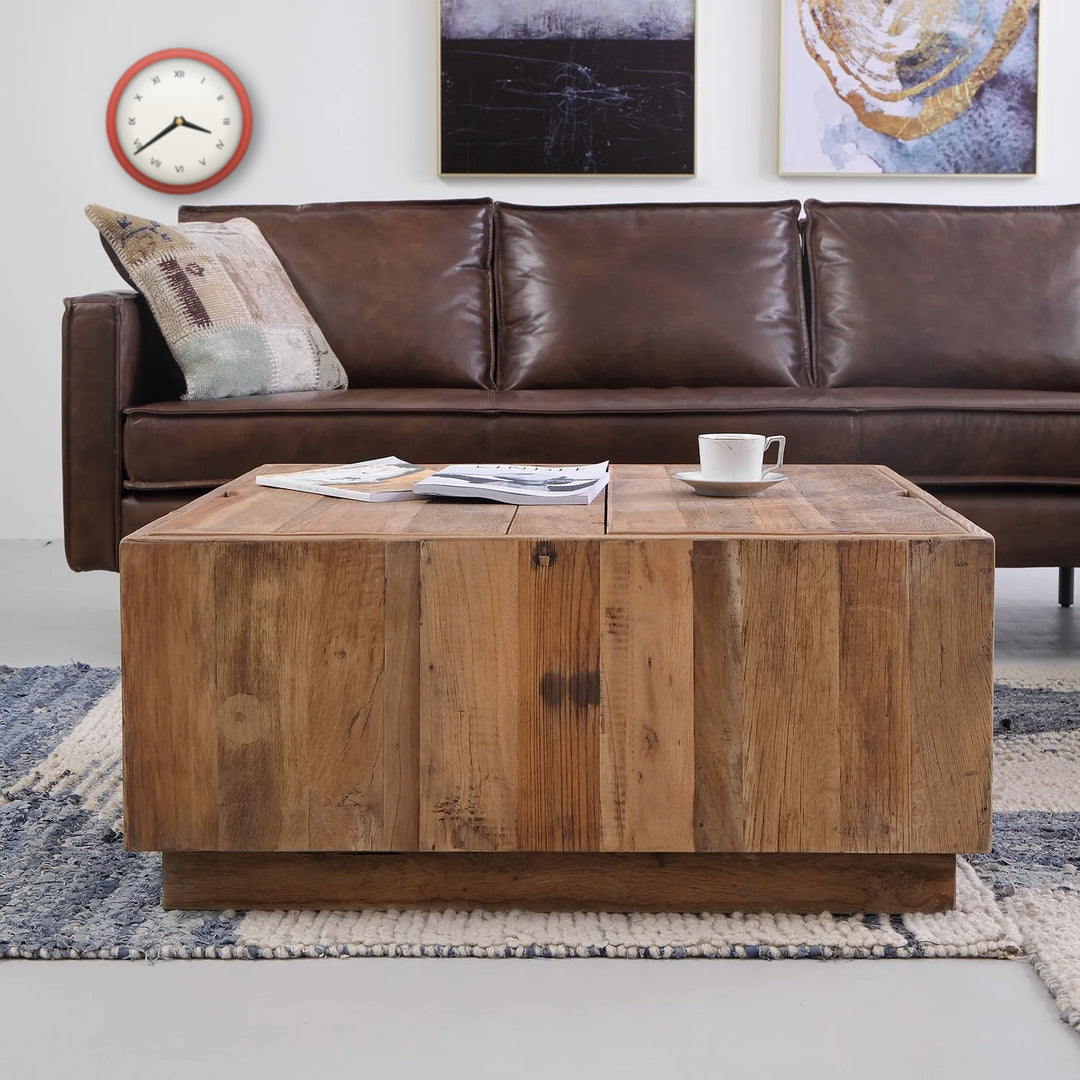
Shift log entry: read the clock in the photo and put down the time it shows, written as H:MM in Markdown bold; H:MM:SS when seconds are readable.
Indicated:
**3:39**
